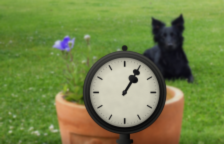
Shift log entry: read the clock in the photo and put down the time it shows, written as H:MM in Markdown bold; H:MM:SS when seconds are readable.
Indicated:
**1:05**
